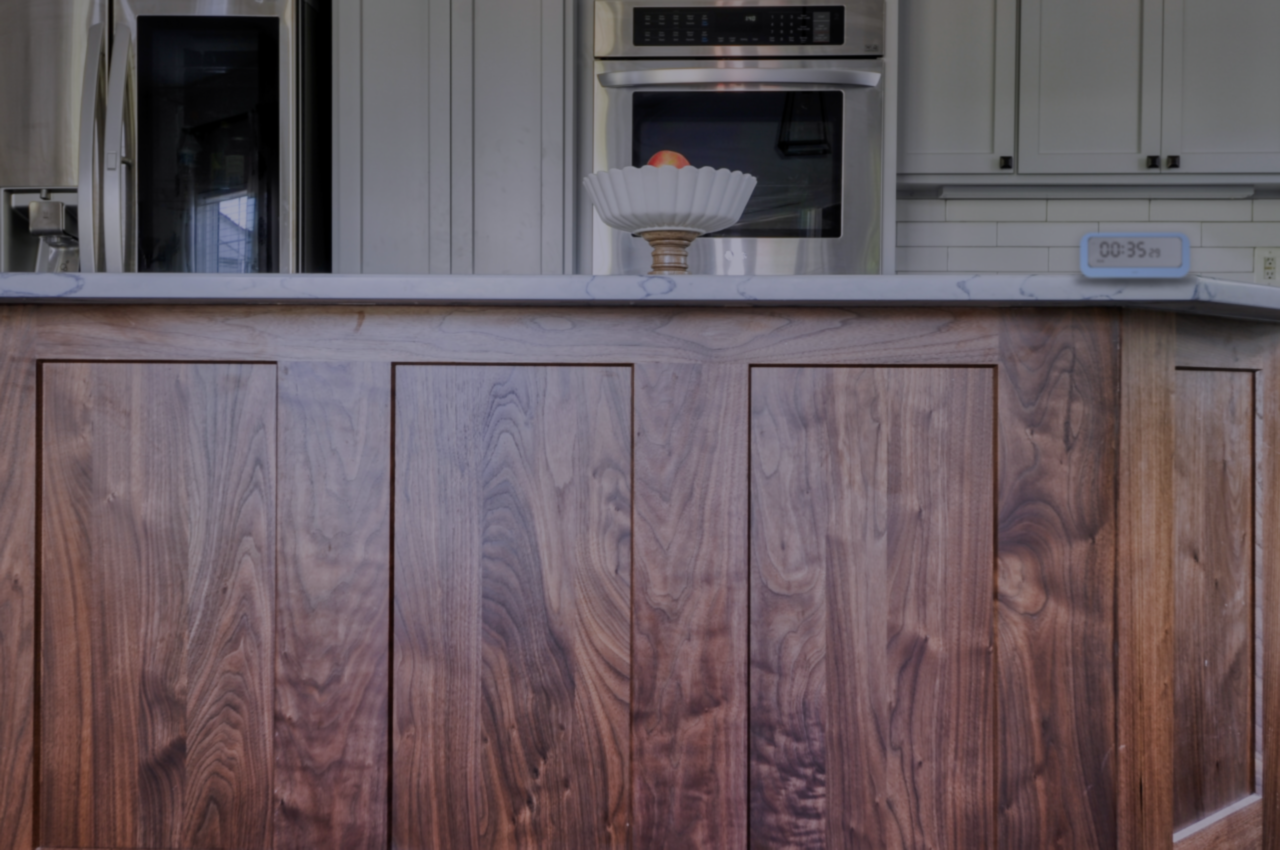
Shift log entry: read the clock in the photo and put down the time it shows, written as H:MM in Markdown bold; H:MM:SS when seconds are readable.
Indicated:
**0:35**
